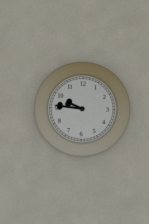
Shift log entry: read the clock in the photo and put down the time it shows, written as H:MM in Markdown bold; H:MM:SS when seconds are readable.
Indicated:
**9:46**
